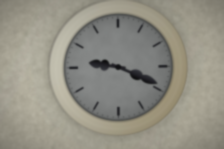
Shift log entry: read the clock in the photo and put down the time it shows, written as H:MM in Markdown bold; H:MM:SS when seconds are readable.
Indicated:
**9:19**
